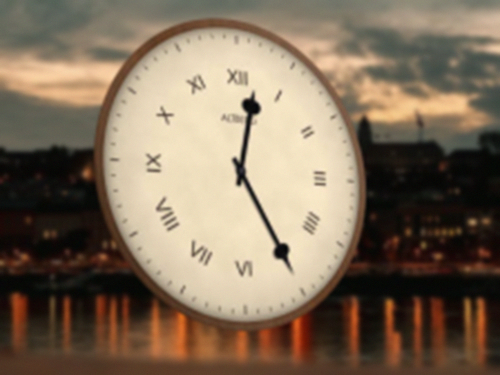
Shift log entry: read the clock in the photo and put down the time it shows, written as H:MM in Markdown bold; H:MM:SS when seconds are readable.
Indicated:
**12:25**
